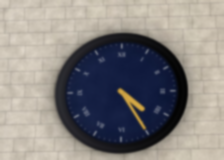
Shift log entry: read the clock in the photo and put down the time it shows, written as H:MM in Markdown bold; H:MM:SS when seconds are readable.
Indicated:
**4:25**
